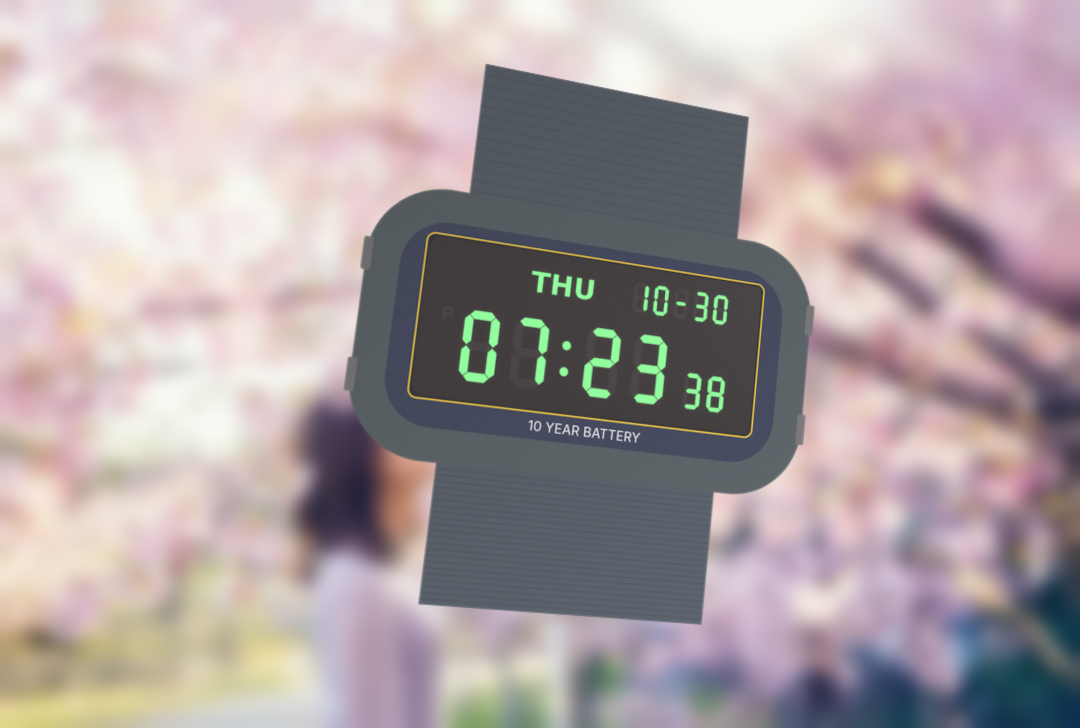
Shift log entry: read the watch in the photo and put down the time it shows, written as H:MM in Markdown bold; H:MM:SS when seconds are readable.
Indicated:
**7:23:38**
